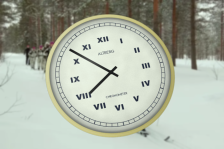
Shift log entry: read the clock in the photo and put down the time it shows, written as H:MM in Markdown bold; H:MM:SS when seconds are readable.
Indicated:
**7:52**
